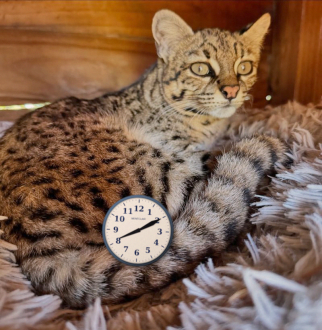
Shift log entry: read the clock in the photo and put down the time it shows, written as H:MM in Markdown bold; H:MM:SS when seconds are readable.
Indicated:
**8:10**
